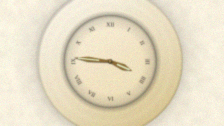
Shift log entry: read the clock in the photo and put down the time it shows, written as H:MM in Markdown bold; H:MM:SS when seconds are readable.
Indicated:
**3:46**
